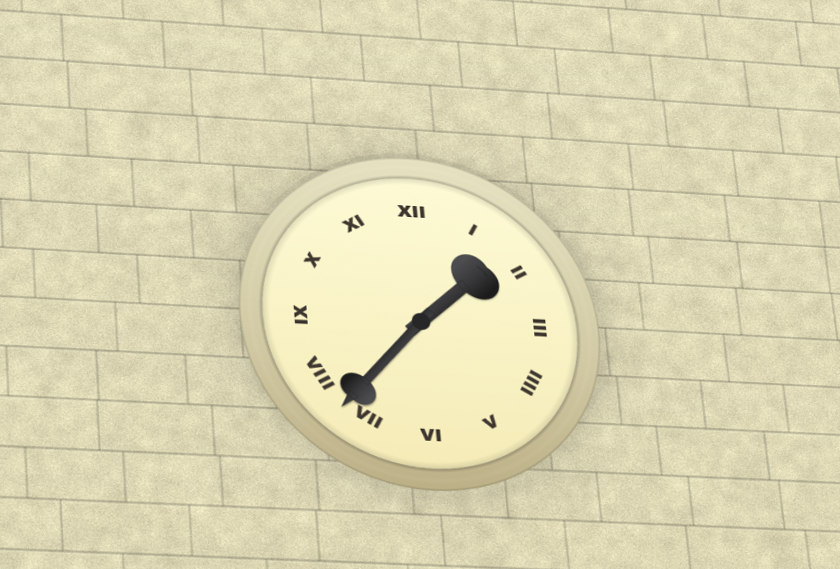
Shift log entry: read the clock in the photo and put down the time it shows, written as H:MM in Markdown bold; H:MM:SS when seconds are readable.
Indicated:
**1:37**
